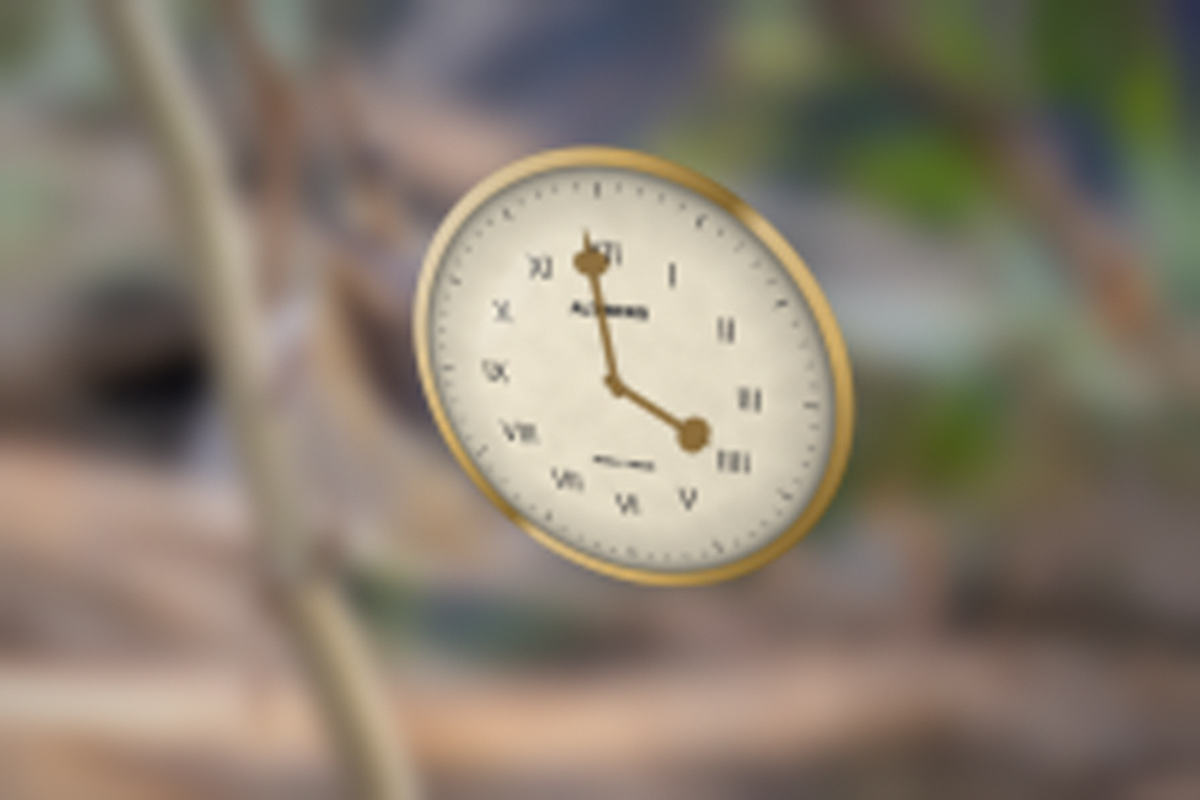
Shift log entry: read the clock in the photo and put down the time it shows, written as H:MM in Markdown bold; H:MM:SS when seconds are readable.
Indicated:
**3:59**
